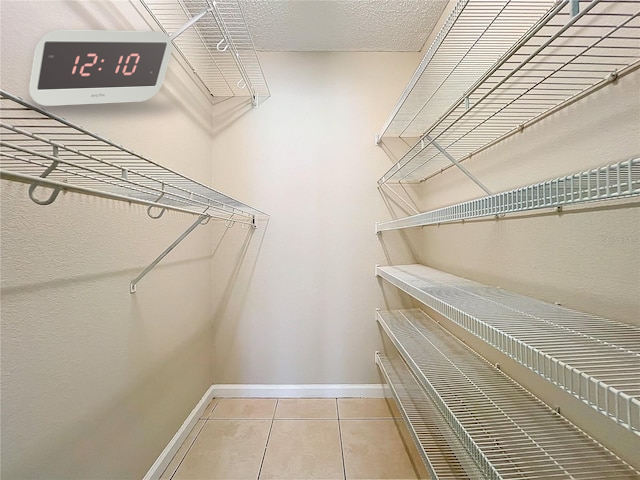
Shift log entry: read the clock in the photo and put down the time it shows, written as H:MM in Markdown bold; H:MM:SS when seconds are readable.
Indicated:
**12:10**
